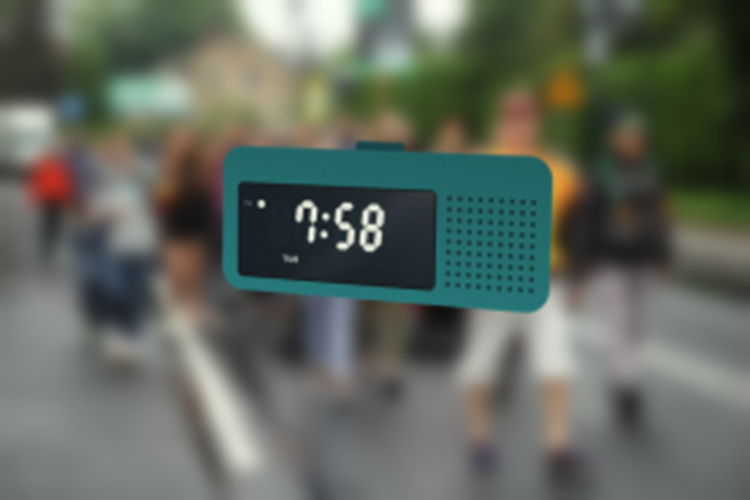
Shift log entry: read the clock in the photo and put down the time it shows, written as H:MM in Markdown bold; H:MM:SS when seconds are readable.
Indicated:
**7:58**
